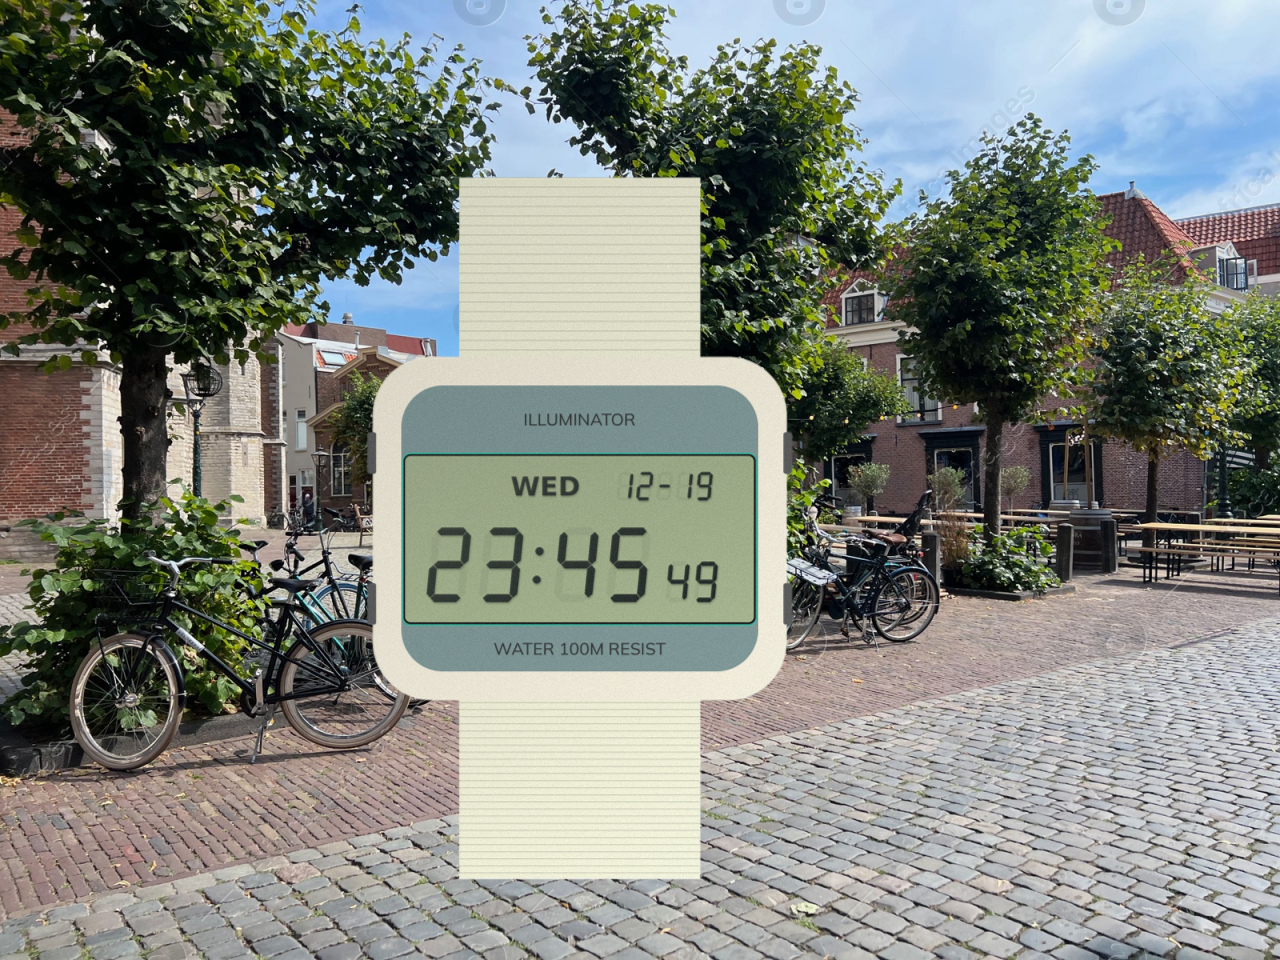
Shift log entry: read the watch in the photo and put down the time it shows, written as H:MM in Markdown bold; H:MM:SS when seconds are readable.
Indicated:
**23:45:49**
